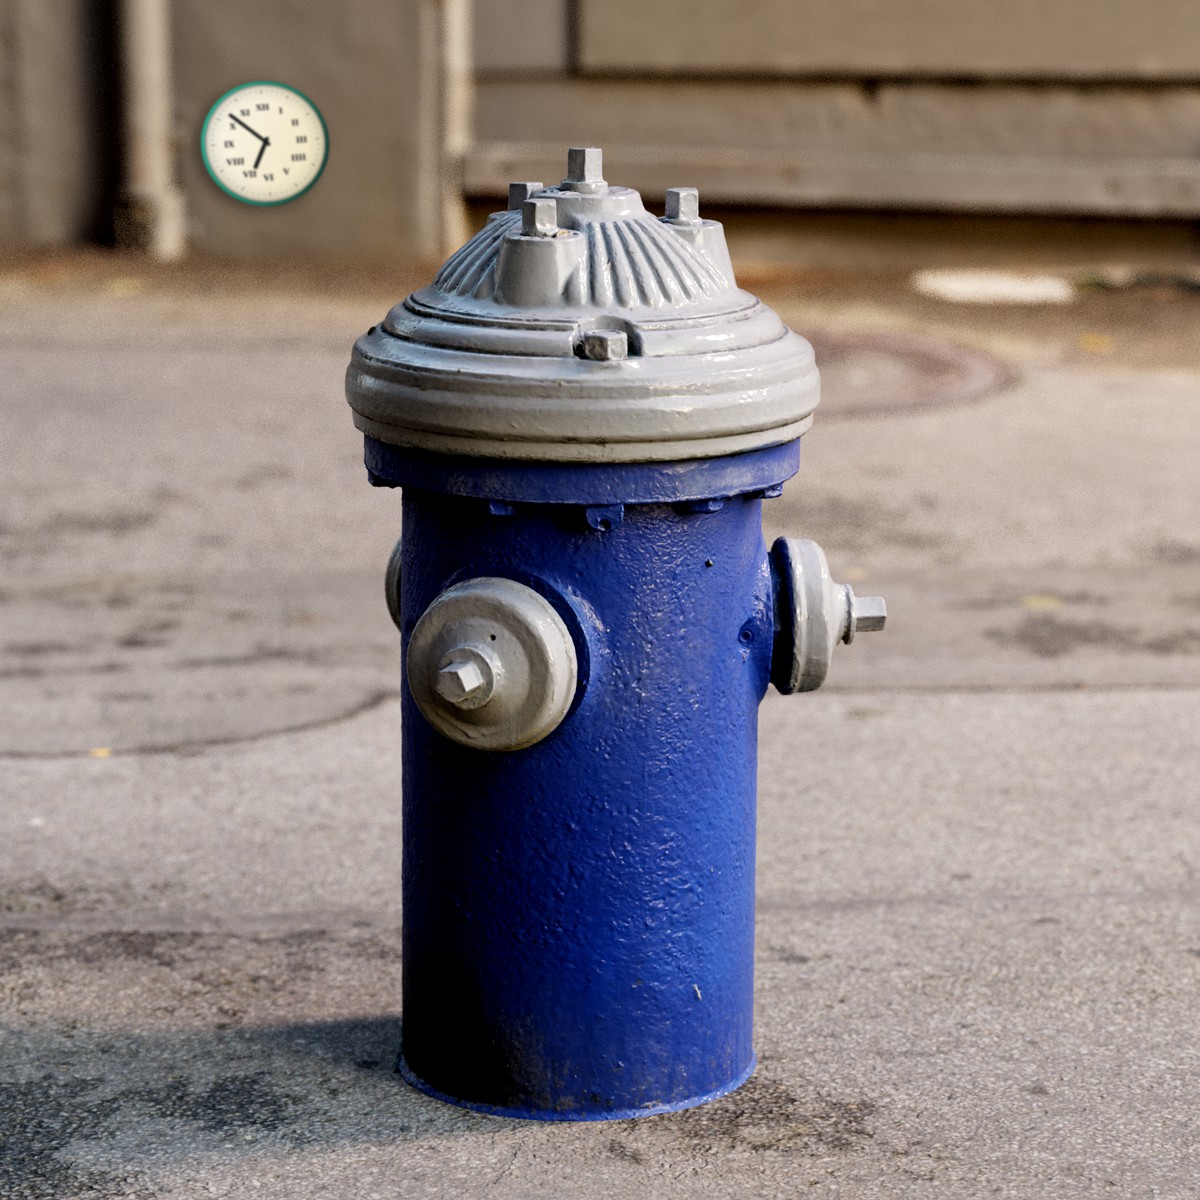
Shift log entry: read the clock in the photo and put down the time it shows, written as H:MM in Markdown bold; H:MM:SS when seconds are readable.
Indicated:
**6:52**
